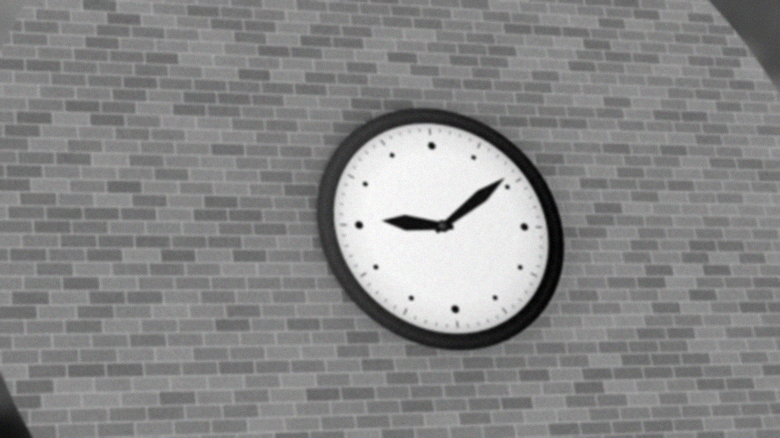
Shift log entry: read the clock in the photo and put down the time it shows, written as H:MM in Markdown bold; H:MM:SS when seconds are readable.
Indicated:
**9:09**
